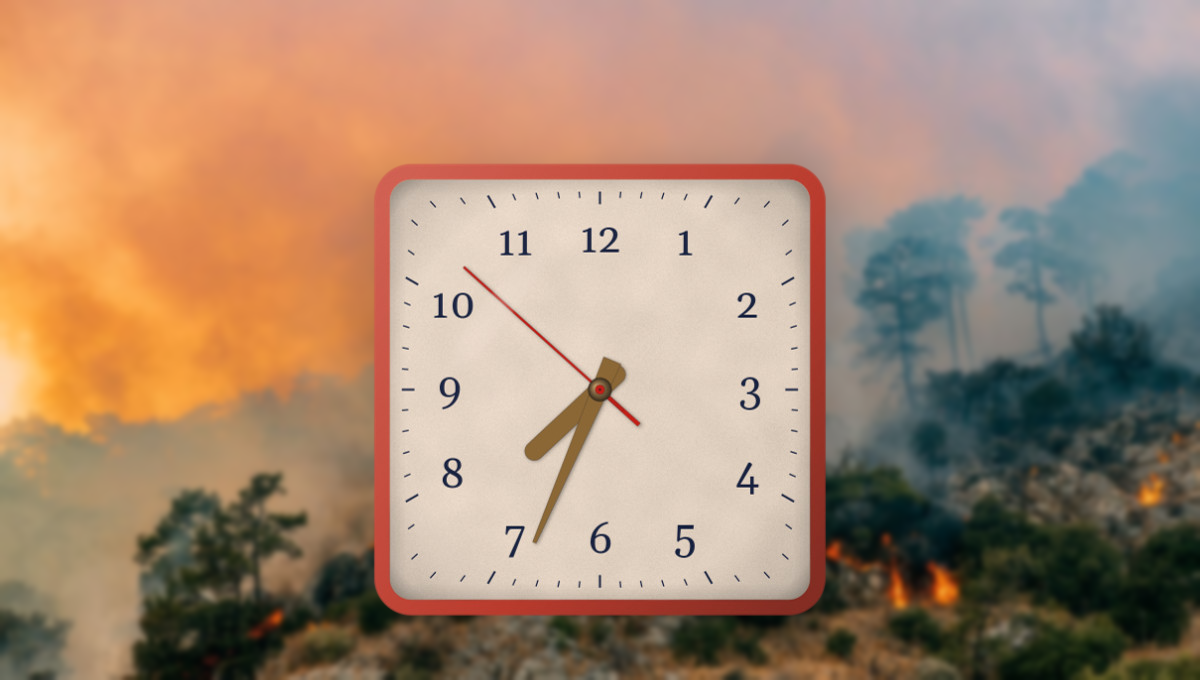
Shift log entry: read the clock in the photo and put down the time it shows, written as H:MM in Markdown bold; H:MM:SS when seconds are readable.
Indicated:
**7:33:52**
